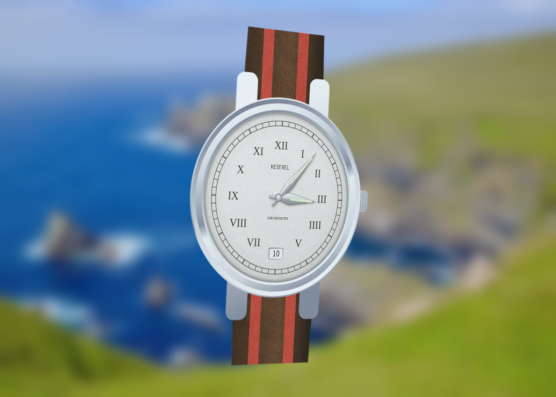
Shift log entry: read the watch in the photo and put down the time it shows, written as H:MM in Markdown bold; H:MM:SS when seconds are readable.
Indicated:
**3:07**
